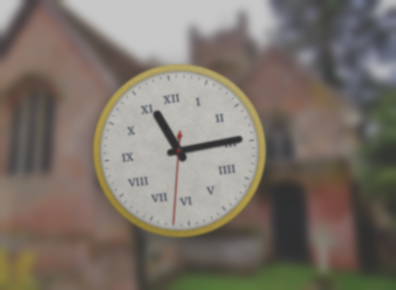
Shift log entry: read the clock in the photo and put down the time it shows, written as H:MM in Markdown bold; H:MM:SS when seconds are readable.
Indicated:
**11:14:32**
